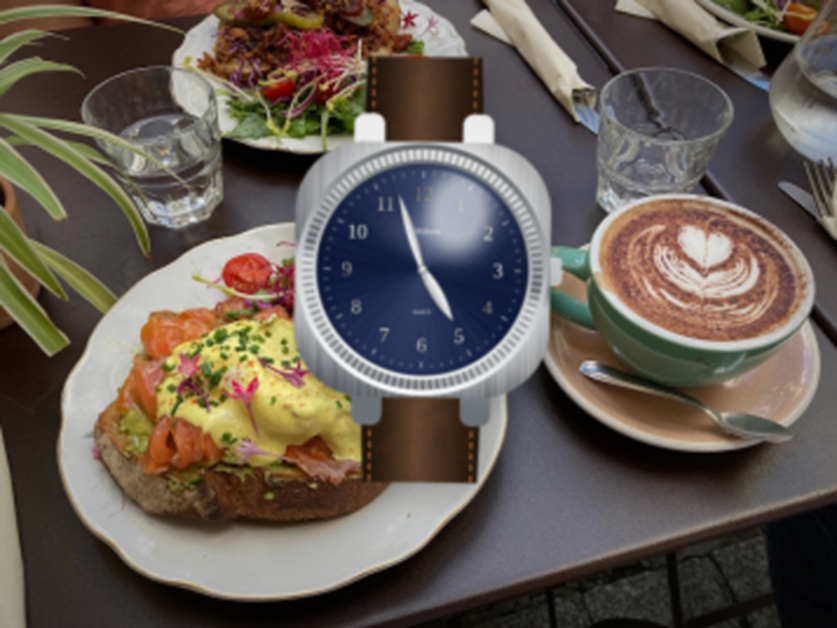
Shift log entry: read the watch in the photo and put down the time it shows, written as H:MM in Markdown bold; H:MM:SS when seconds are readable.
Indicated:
**4:57**
